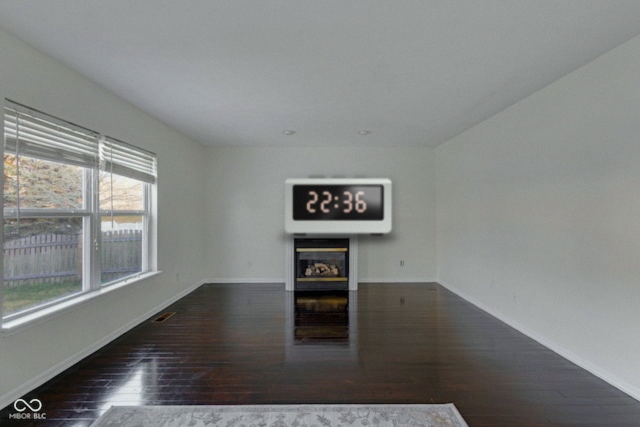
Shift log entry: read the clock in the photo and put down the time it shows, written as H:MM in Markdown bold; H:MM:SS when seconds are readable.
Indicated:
**22:36**
